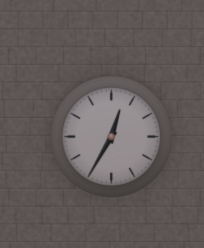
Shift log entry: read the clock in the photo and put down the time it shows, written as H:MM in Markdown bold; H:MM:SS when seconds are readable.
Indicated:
**12:35**
